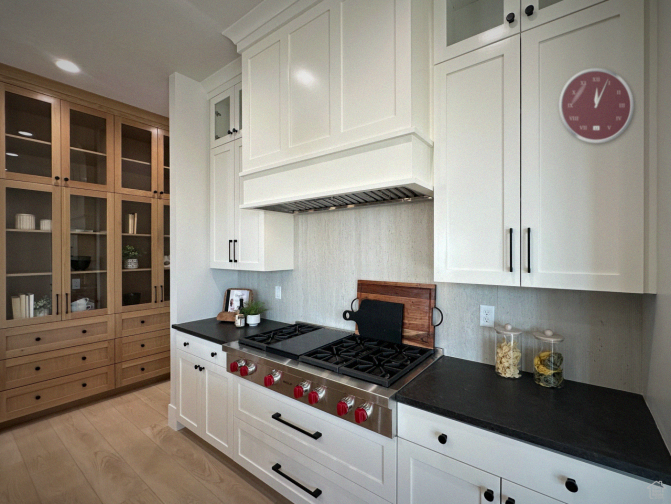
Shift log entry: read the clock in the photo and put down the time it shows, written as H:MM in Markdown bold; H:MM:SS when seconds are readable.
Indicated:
**12:04**
